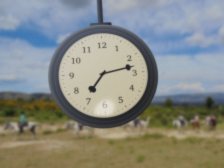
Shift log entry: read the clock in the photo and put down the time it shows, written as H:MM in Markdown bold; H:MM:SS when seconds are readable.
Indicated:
**7:13**
